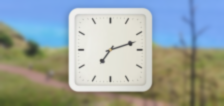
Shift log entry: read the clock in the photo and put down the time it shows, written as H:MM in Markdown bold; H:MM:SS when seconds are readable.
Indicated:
**7:12**
